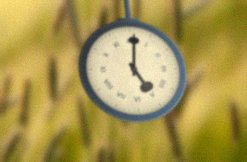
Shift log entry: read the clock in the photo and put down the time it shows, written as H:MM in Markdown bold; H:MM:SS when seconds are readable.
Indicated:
**5:01**
